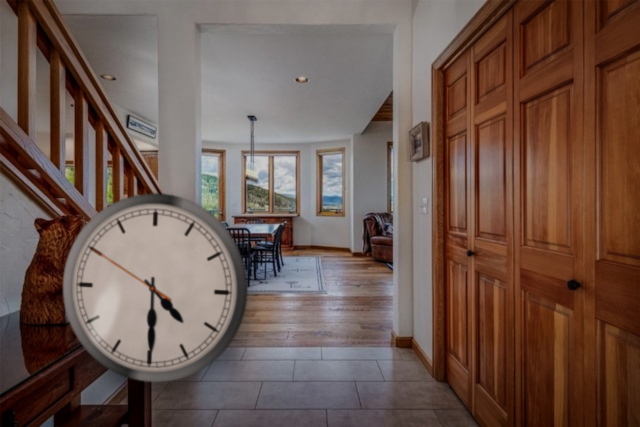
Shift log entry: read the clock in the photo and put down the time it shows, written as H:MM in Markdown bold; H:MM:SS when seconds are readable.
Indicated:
**4:29:50**
